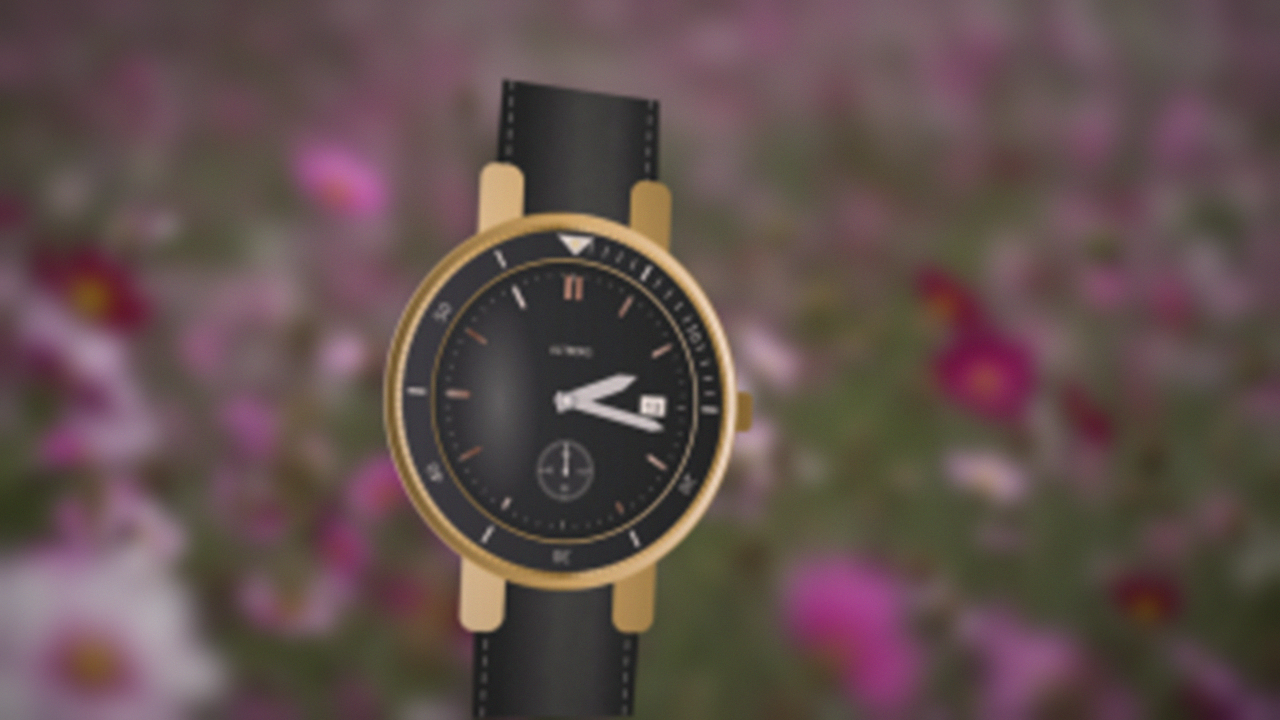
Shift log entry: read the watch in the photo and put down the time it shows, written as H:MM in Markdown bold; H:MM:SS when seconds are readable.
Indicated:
**2:17**
